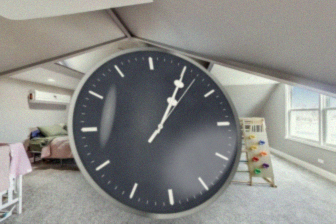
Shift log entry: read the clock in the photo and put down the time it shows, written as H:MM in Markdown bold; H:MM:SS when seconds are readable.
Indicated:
**1:05:07**
